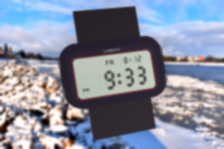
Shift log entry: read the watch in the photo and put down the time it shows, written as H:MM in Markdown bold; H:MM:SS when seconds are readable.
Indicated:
**9:33**
